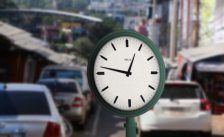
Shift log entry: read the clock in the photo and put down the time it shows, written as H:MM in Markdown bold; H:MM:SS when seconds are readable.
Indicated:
**12:47**
